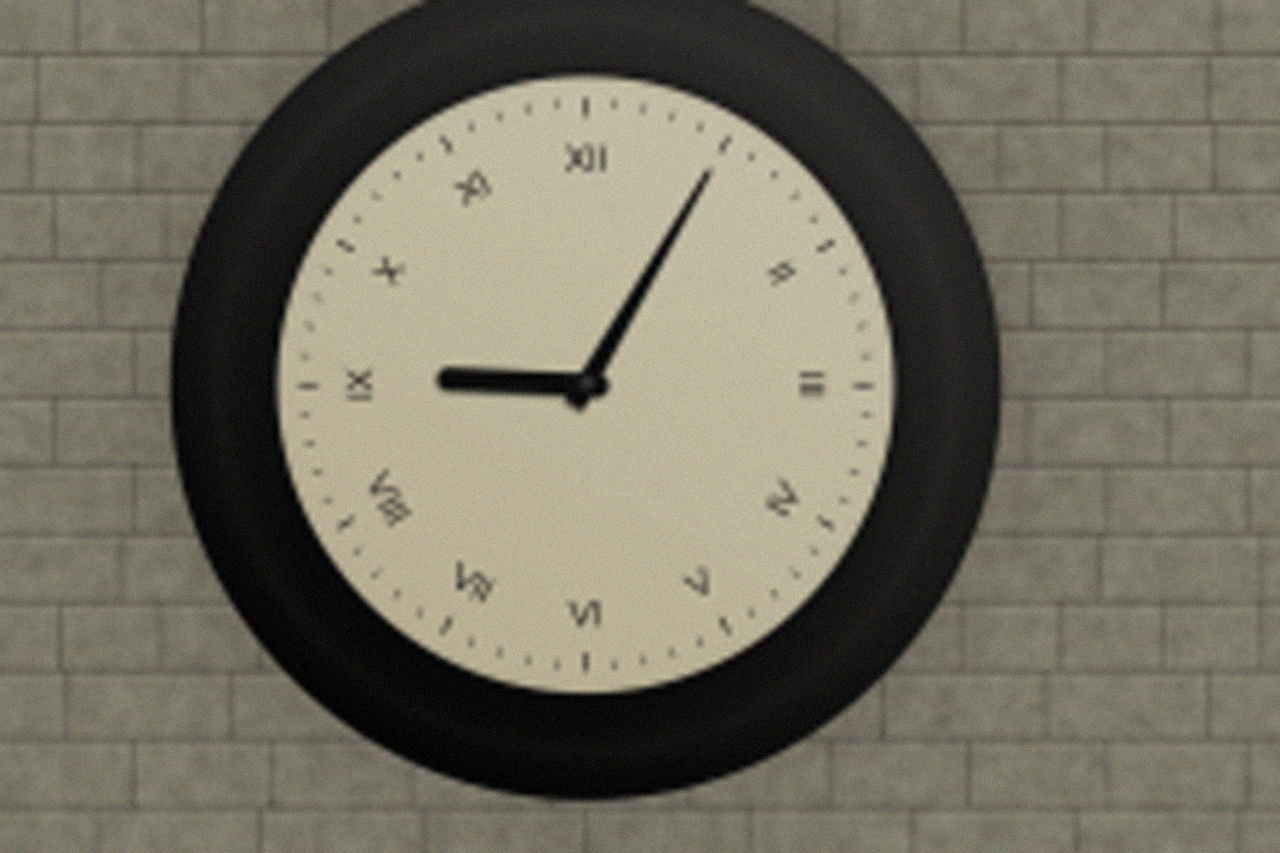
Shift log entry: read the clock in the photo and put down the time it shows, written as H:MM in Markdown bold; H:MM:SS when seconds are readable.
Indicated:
**9:05**
